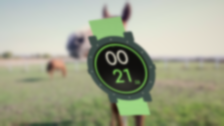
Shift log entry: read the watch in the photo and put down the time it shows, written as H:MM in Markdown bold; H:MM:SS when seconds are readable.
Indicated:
**0:21**
